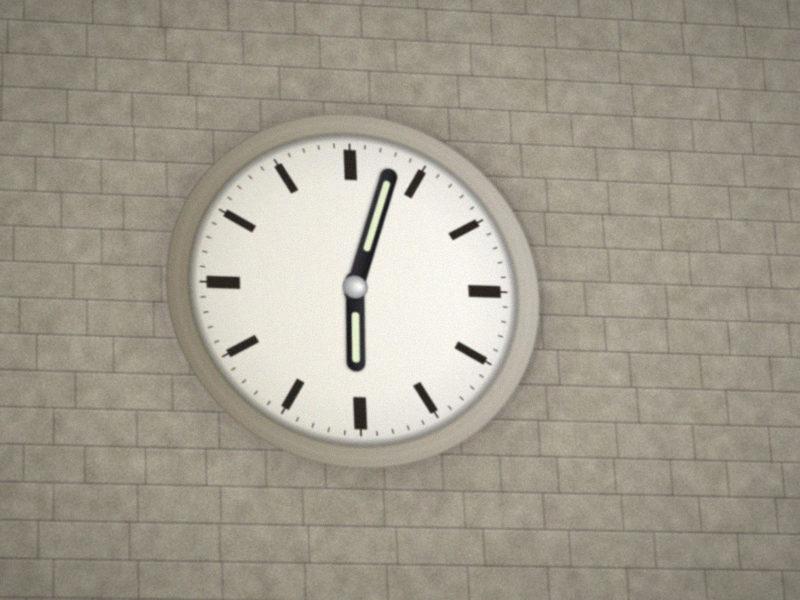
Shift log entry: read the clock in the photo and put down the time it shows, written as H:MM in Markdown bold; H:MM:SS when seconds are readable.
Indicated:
**6:03**
